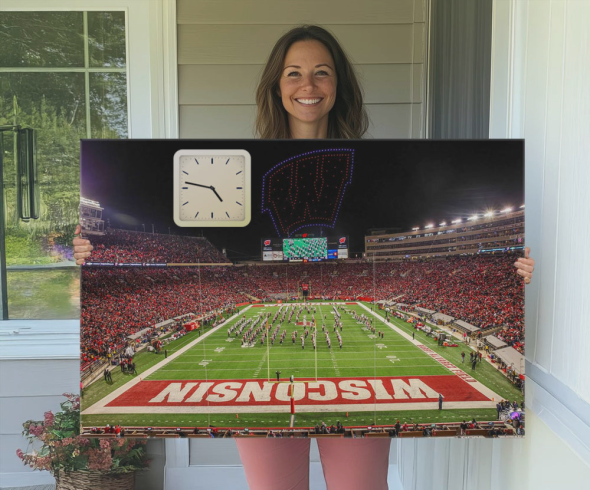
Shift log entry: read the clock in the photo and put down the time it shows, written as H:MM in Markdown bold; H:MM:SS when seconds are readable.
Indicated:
**4:47**
